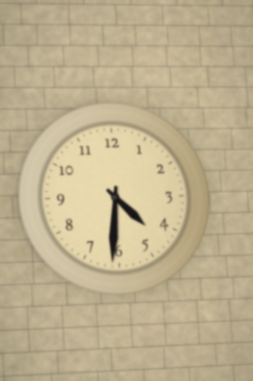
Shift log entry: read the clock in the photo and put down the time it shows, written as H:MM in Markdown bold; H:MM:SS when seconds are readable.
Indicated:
**4:31**
